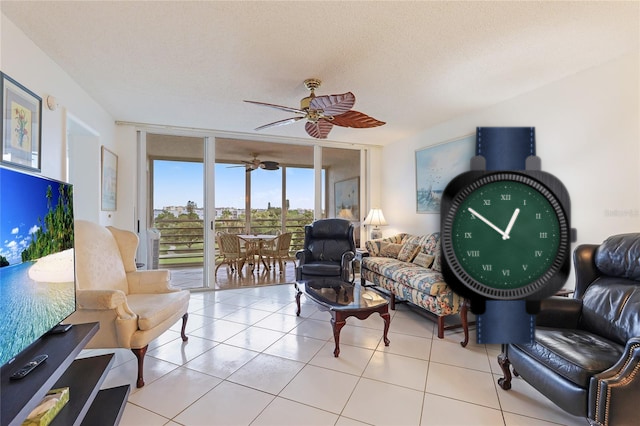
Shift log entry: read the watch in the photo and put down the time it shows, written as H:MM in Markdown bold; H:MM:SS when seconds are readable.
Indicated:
**12:51**
